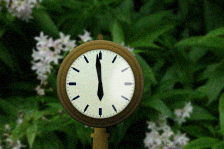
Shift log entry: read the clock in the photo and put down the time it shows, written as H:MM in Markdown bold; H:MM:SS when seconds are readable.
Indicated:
**5:59**
